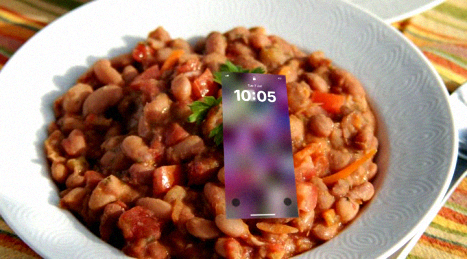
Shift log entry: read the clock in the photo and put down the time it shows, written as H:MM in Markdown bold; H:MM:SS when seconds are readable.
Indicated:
**10:05**
